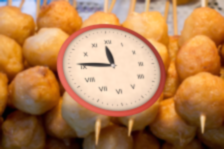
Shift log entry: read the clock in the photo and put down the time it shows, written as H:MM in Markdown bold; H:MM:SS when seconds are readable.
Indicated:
**11:46**
